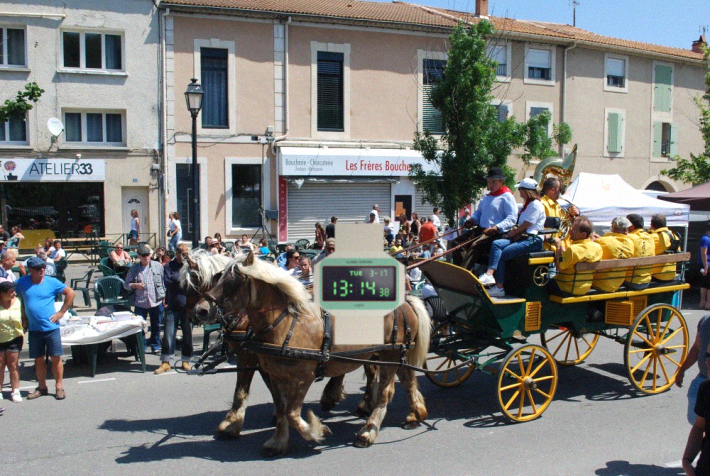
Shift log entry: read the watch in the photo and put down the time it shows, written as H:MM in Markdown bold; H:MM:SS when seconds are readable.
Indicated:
**13:14**
